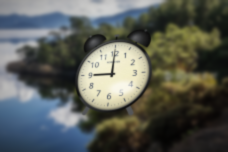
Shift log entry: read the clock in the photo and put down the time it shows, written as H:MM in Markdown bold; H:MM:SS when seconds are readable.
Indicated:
**9:00**
